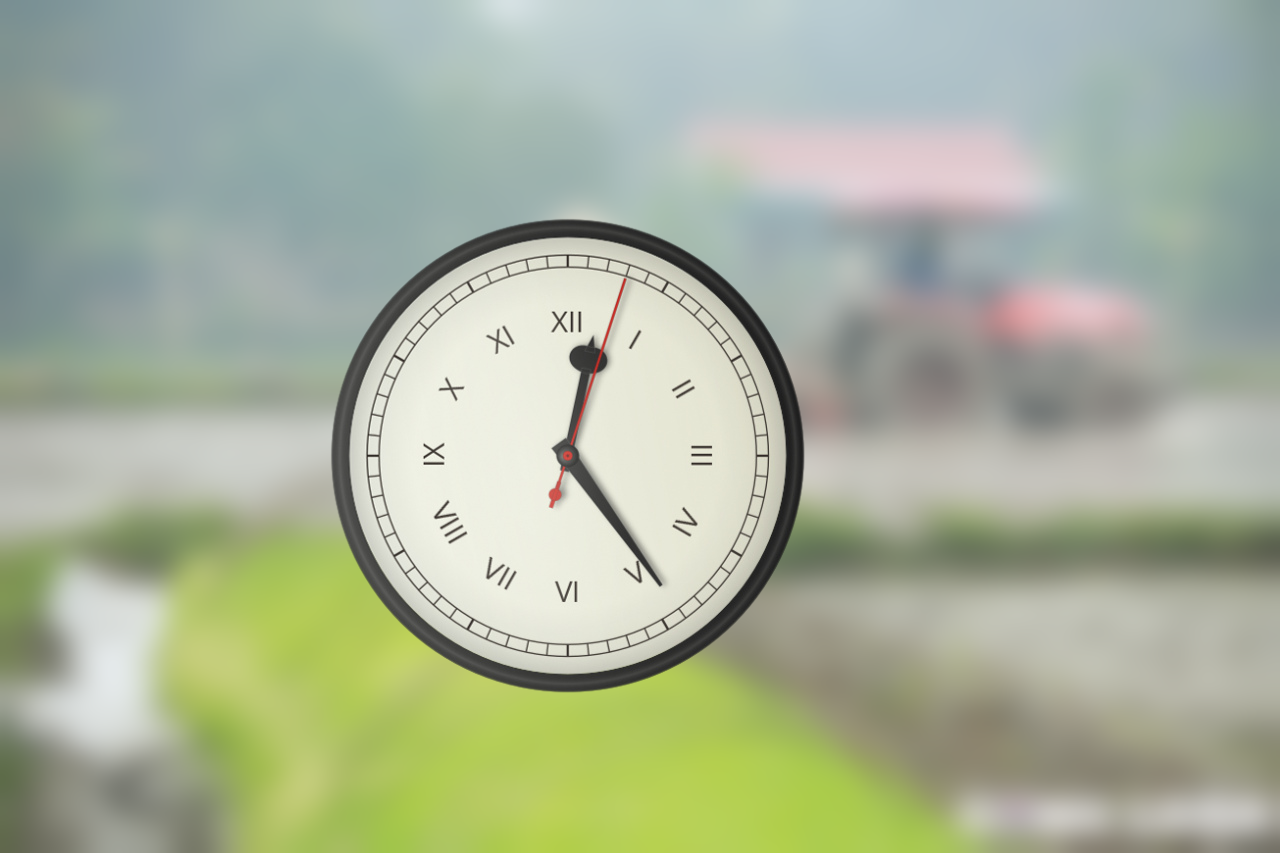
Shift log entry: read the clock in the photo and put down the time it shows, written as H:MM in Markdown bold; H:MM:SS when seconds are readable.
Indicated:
**12:24:03**
